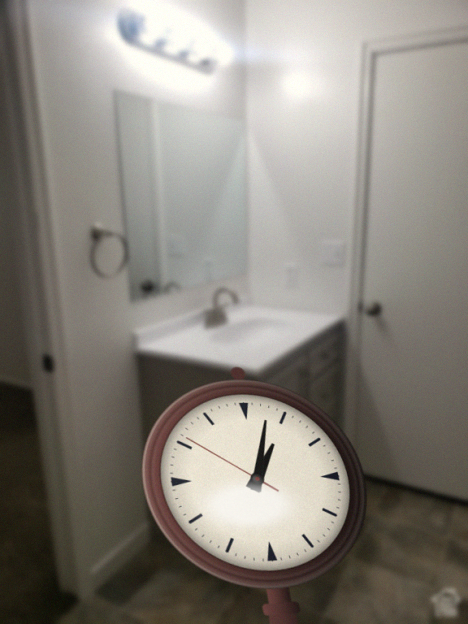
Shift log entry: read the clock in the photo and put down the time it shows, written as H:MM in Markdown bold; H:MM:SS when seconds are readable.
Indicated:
**1:02:51**
